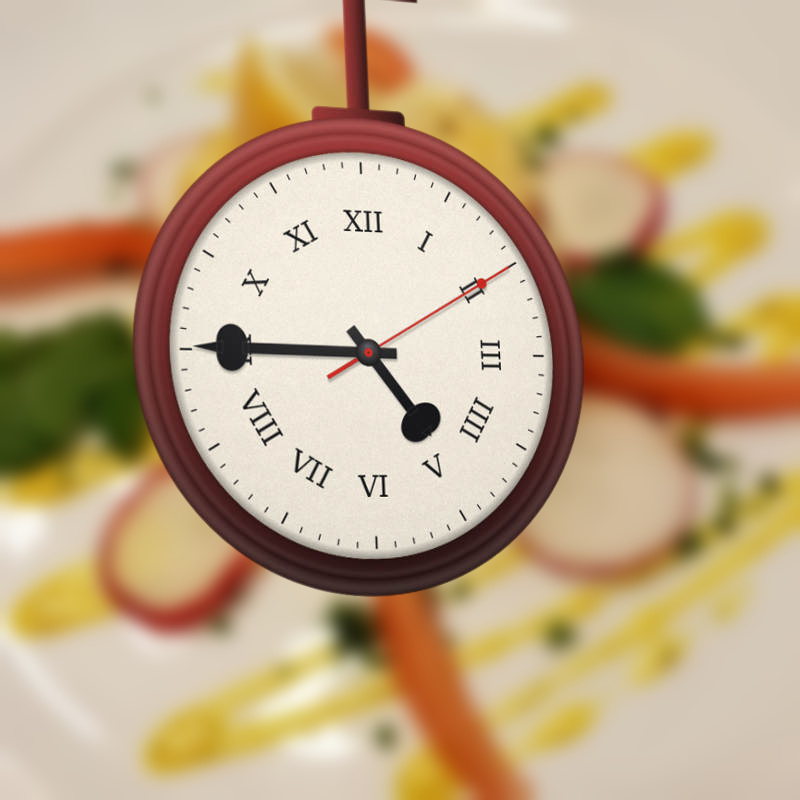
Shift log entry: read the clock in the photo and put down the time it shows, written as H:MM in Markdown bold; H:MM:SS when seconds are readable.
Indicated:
**4:45:10**
